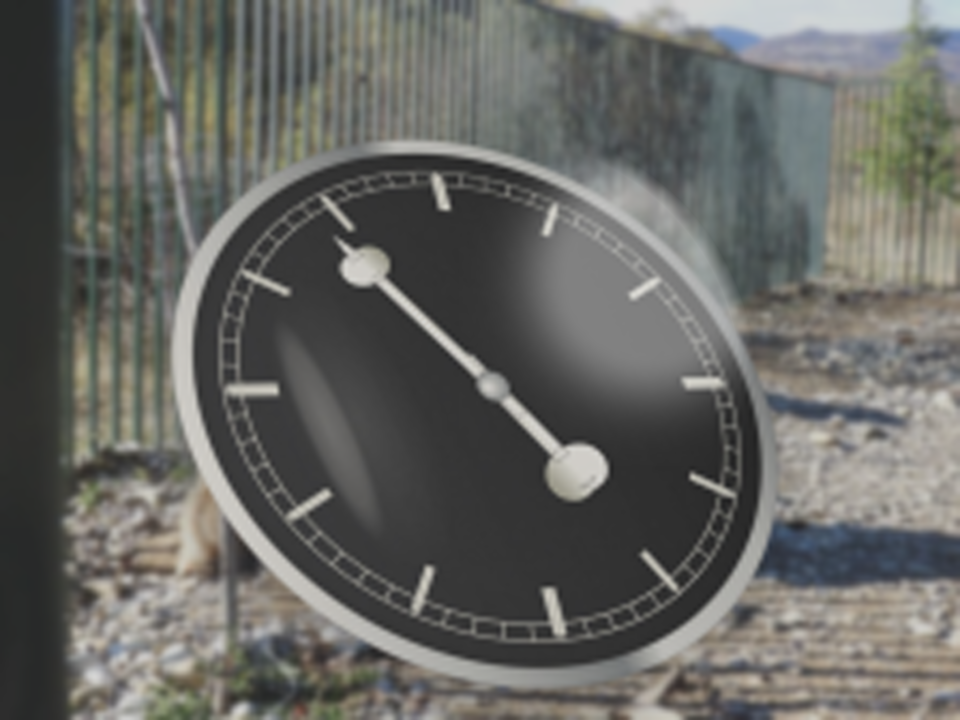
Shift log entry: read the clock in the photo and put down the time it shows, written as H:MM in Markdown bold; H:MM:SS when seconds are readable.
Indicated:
**4:54**
